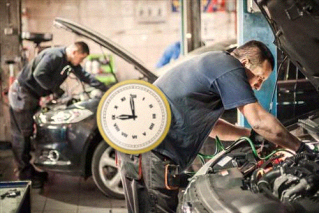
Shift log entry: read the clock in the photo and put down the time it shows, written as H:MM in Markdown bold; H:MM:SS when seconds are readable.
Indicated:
**8:59**
